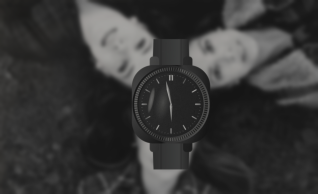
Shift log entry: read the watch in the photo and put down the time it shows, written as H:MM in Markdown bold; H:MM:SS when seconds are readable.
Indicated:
**5:58**
